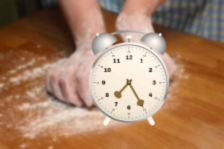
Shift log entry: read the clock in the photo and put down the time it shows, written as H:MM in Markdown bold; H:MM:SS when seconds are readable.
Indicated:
**7:25**
